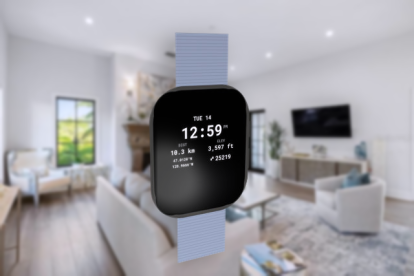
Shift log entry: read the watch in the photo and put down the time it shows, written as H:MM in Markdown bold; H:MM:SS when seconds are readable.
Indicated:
**12:59**
